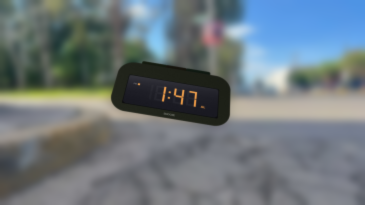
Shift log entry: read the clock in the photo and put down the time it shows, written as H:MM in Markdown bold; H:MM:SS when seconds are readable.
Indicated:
**1:47**
